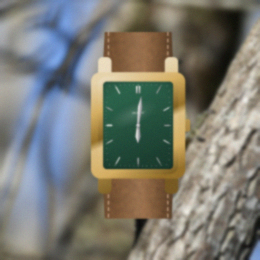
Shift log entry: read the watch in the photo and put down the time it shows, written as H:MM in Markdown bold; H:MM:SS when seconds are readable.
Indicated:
**6:01**
